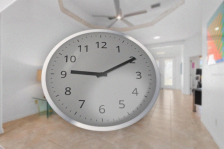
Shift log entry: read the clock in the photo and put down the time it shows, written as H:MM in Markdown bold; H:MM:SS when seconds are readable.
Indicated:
**9:10**
